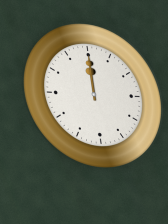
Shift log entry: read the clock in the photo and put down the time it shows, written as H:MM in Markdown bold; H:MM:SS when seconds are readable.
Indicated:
**12:00**
